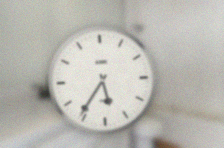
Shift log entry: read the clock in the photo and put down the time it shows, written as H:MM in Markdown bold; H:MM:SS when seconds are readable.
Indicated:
**5:36**
